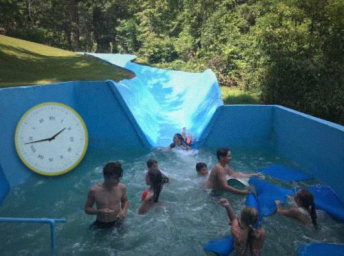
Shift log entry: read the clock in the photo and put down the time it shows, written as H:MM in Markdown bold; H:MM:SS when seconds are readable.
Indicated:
**1:43**
